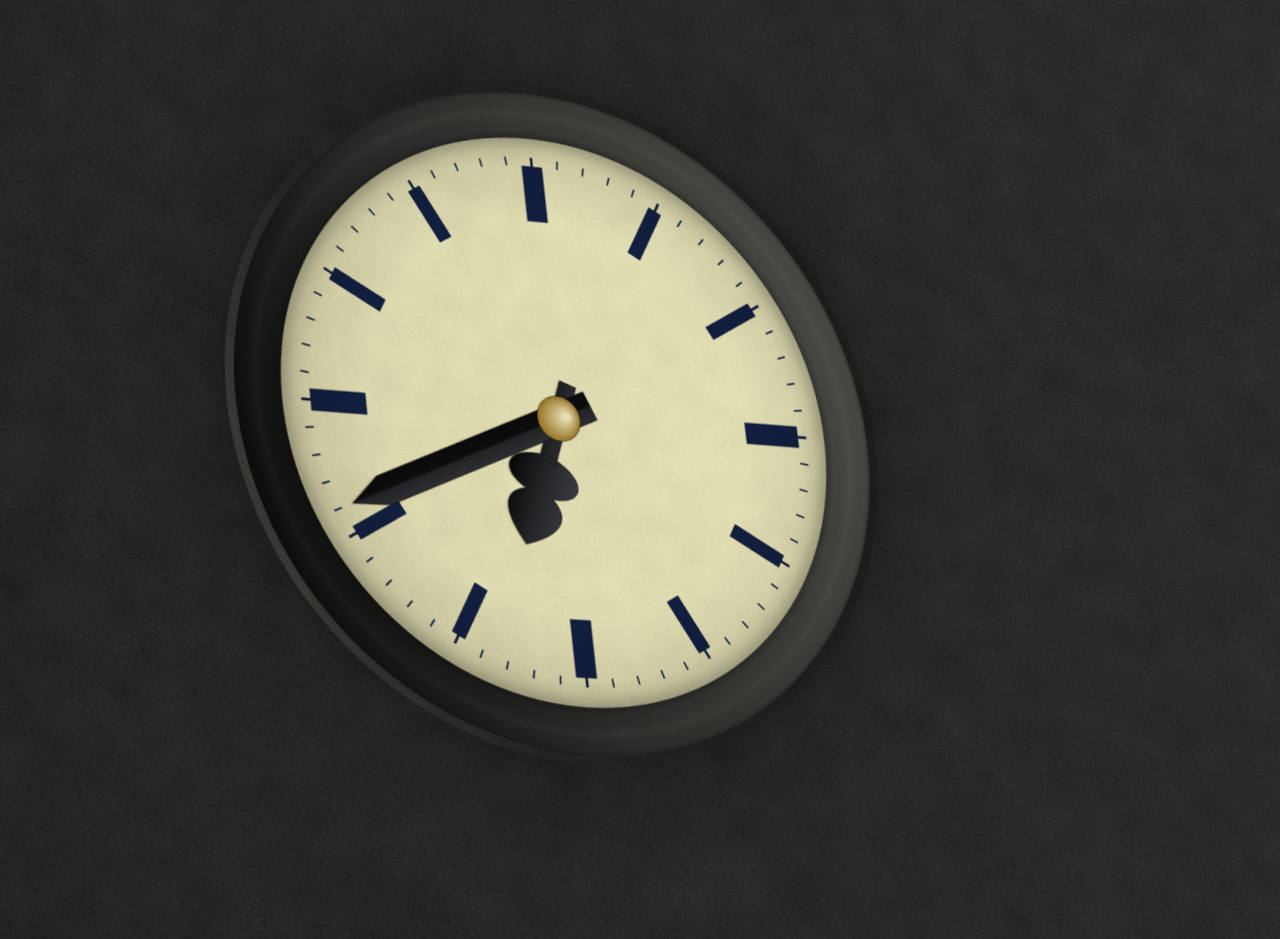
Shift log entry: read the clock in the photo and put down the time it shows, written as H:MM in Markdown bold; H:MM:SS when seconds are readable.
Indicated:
**6:41**
